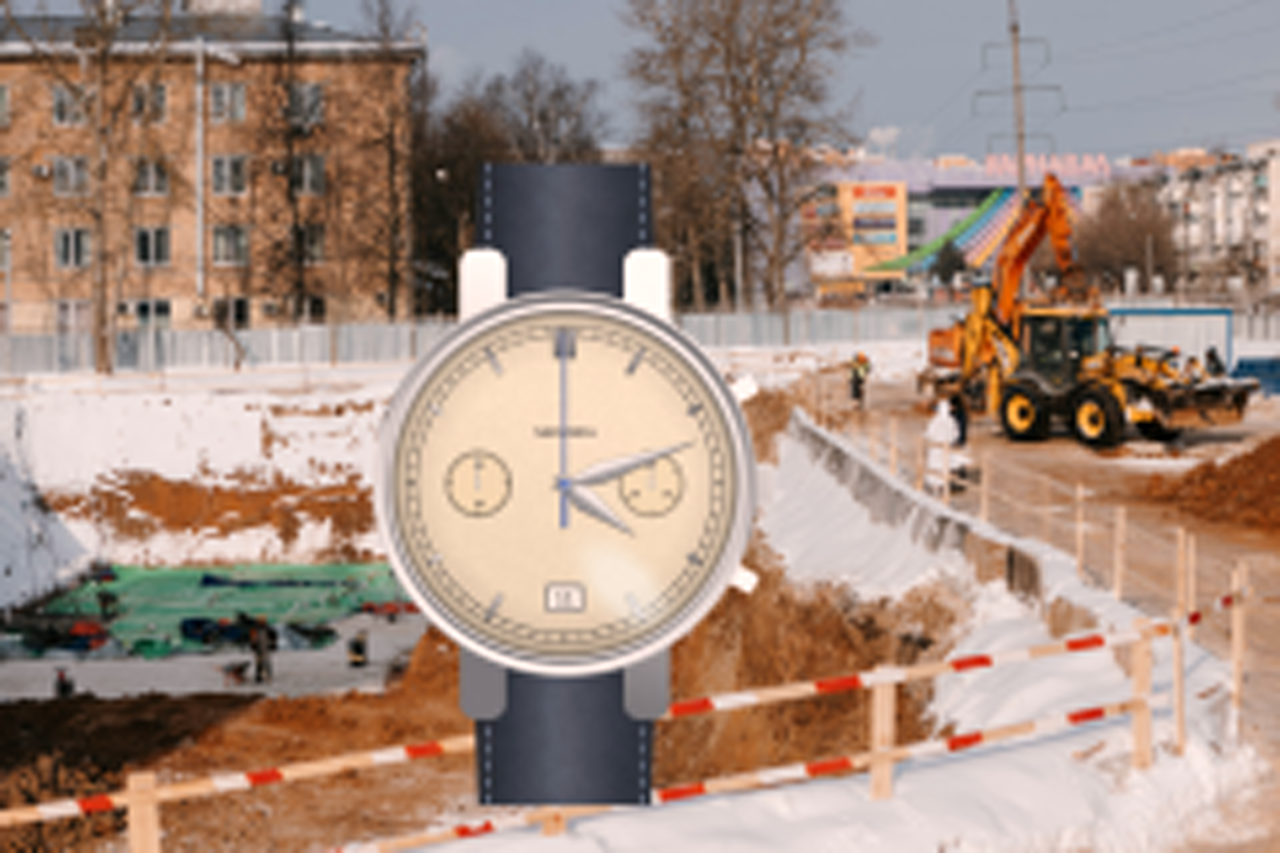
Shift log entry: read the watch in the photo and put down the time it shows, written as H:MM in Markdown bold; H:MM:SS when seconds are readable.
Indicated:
**4:12**
